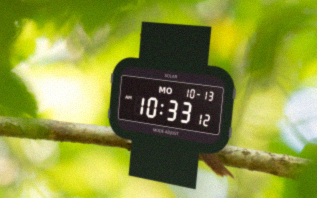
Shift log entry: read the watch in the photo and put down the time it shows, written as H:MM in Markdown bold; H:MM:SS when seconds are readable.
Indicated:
**10:33:12**
